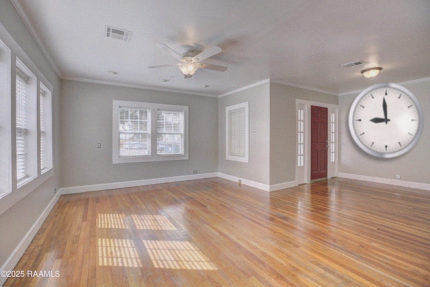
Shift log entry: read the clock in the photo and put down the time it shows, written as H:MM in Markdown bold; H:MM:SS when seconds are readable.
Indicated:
**8:59**
